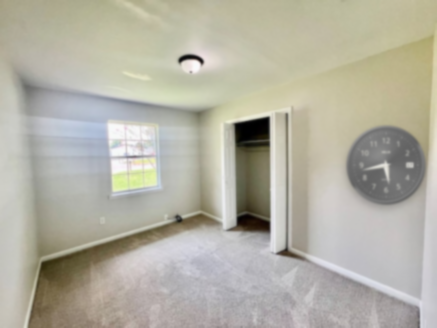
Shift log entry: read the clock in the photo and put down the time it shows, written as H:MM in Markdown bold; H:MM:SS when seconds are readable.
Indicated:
**5:43**
